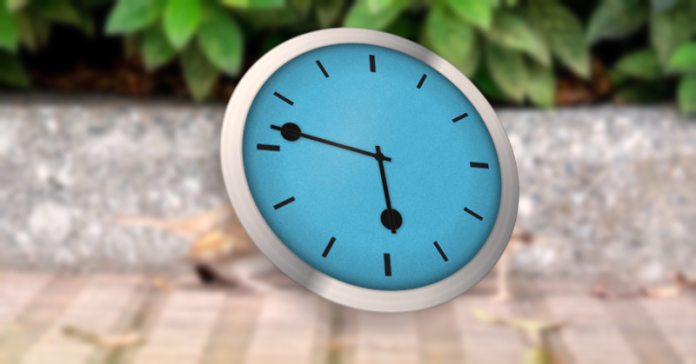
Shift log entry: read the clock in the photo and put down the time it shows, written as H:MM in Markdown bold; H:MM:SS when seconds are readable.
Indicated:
**5:47**
